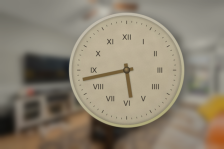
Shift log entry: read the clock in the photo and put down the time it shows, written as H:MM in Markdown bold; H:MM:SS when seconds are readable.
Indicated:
**5:43**
